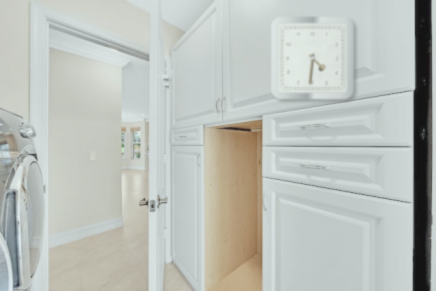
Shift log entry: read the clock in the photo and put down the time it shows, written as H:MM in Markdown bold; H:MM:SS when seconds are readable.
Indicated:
**4:31**
